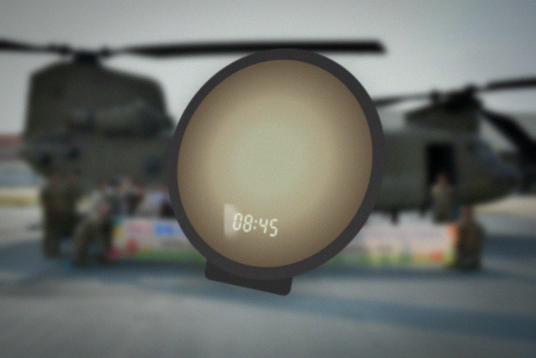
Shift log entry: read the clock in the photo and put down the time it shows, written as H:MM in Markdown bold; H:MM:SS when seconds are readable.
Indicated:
**8:45**
